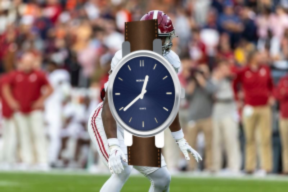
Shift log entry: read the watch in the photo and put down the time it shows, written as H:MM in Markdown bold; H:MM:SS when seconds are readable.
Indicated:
**12:39**
